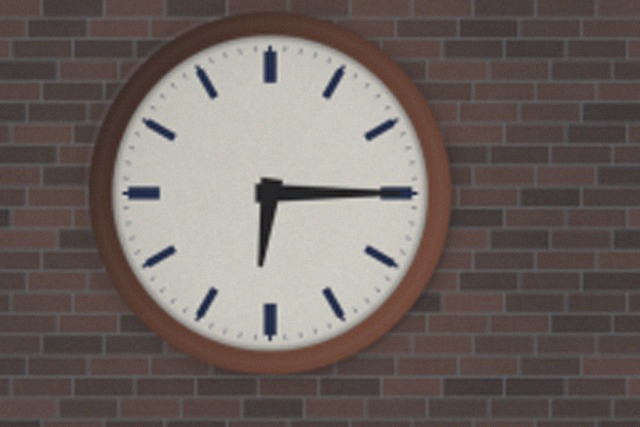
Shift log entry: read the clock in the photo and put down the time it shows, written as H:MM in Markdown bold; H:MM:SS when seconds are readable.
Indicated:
**6:15**
